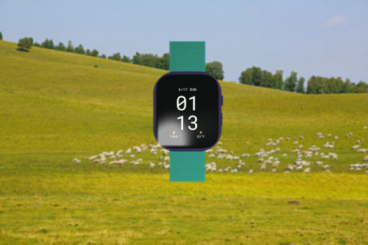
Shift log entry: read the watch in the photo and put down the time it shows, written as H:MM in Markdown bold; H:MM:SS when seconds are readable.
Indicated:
**1:13**
